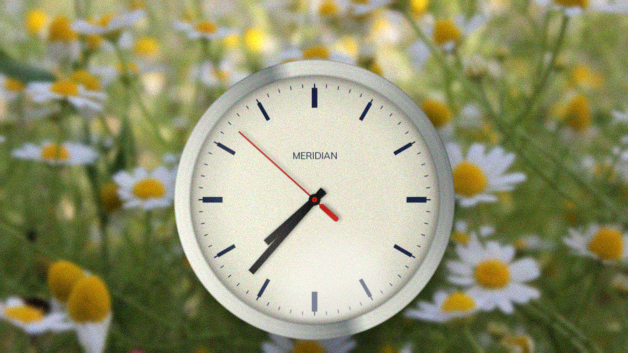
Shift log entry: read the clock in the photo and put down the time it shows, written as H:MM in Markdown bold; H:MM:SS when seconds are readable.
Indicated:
**7:36:52**
